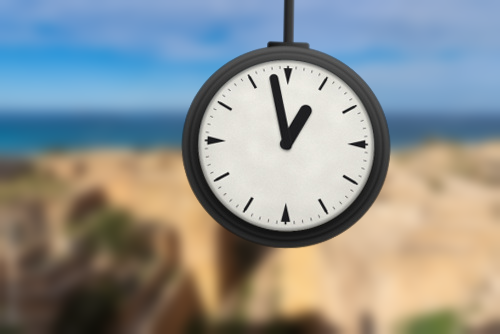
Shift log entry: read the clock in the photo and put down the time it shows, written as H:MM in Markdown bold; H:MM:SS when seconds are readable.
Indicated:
**12:58**
